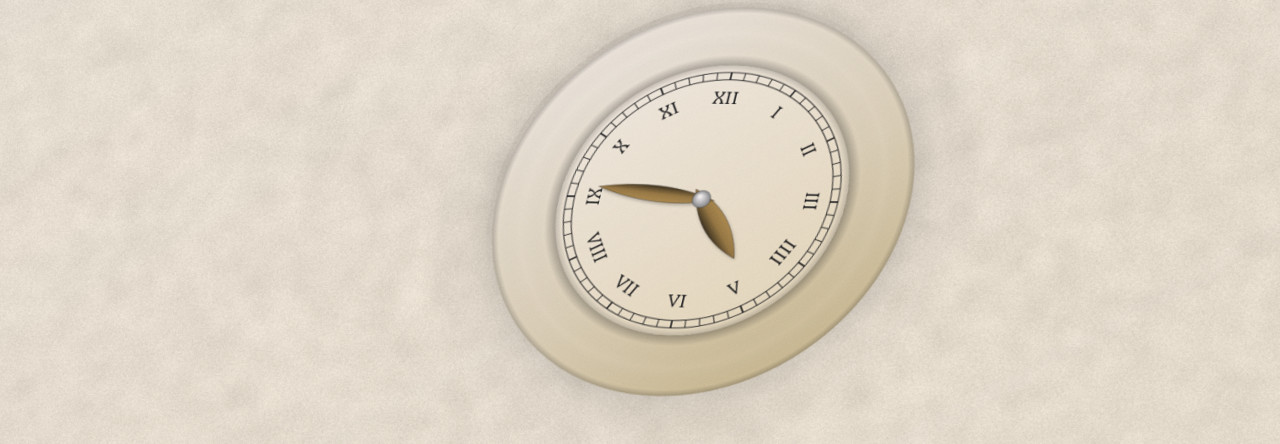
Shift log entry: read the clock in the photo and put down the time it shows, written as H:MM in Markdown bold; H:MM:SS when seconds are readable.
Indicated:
**4:46**
